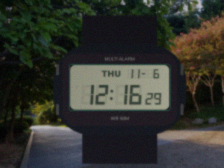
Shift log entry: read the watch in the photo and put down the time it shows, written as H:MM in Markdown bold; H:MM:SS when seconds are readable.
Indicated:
**12:16:29**
